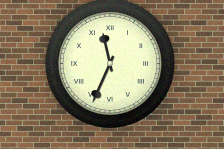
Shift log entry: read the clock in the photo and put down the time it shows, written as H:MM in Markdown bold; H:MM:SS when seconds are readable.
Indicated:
**11:34**
